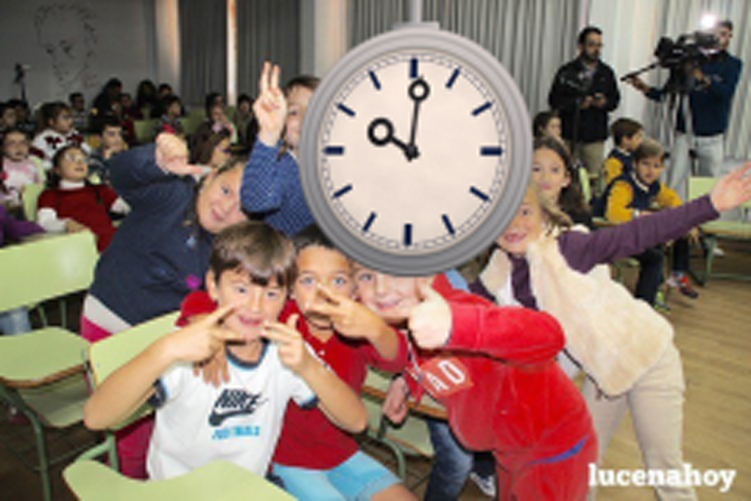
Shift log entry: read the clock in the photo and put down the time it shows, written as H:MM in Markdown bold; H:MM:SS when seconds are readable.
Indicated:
**10:01**
